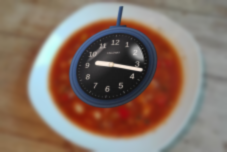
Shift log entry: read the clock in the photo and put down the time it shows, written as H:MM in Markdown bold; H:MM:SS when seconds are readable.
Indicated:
**9:17**
